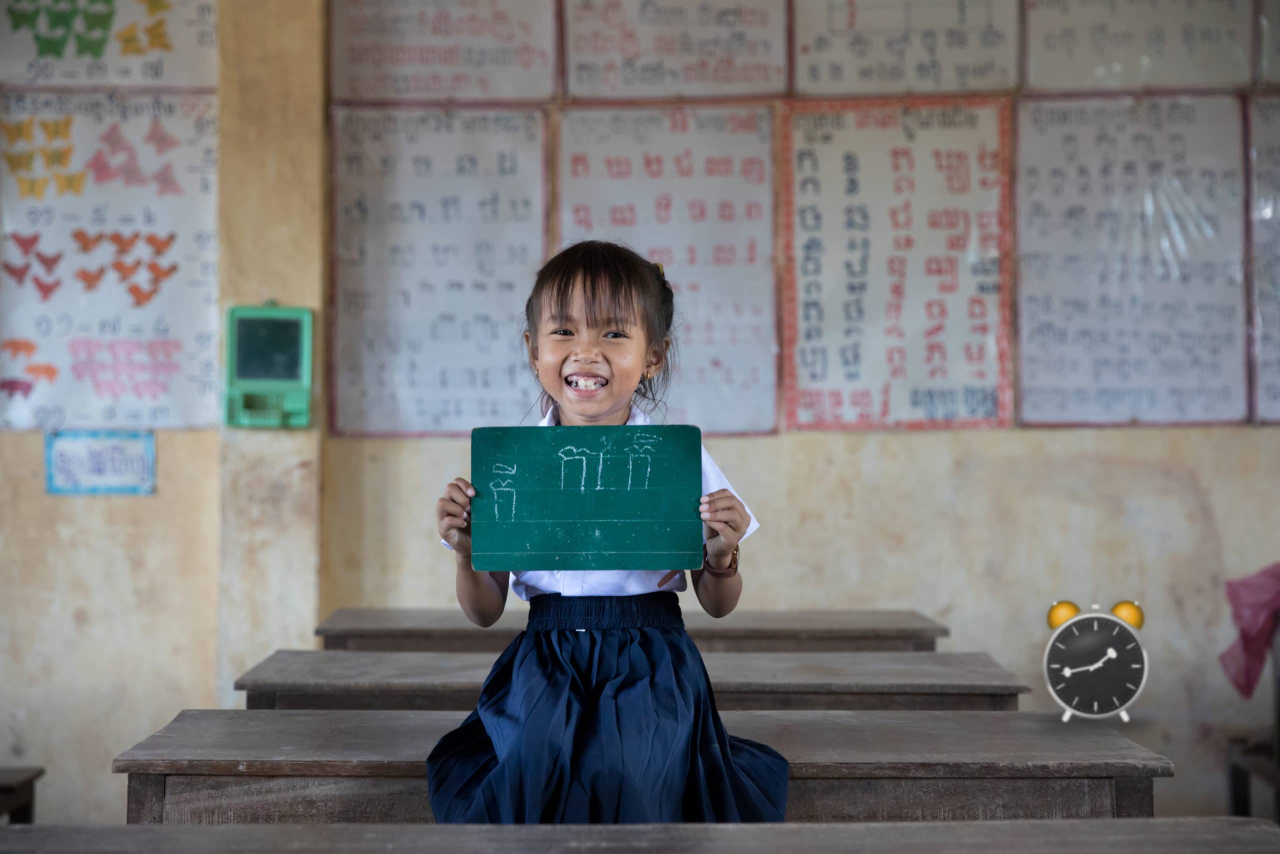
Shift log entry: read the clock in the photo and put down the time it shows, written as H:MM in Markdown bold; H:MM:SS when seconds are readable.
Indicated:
**1:43**
